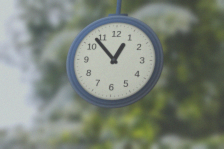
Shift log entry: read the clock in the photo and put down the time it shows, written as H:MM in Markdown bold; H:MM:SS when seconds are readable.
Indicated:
**12:53**
